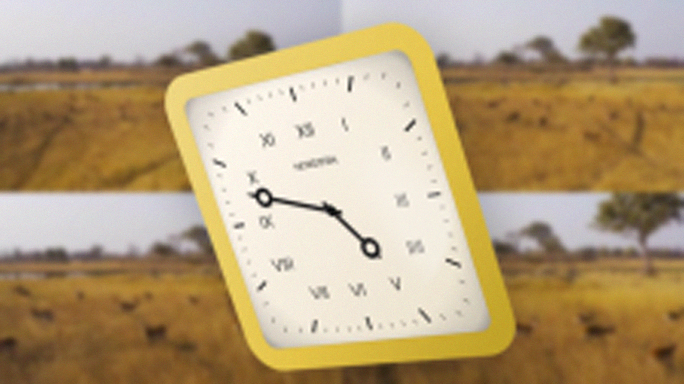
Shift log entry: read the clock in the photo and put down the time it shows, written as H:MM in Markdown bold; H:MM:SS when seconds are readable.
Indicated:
**4:48**
